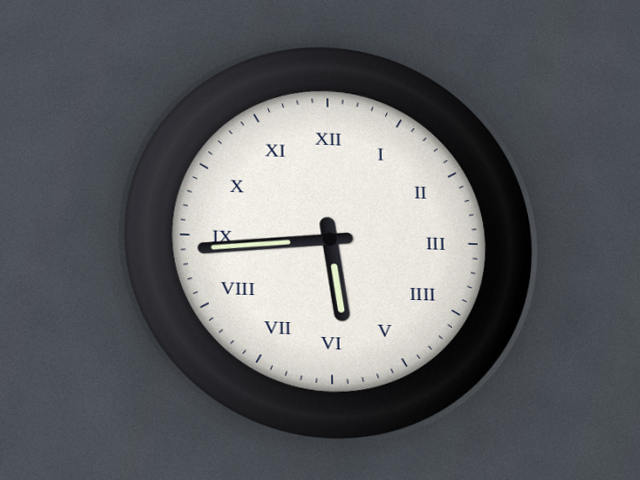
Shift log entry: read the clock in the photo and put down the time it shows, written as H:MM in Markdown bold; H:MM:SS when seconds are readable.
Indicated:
**5:44**
